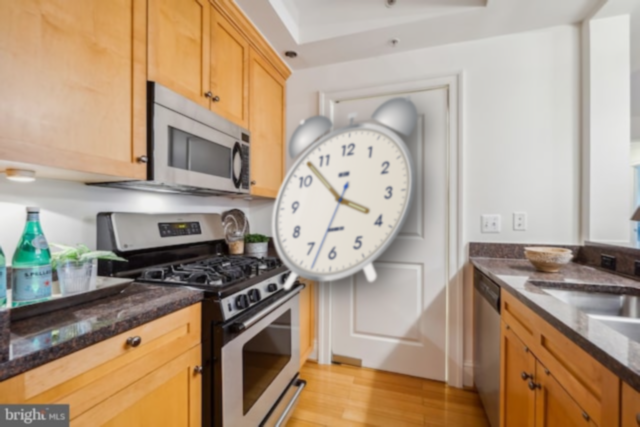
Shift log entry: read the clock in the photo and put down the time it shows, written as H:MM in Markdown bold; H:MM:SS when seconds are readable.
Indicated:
**3:52:33**
